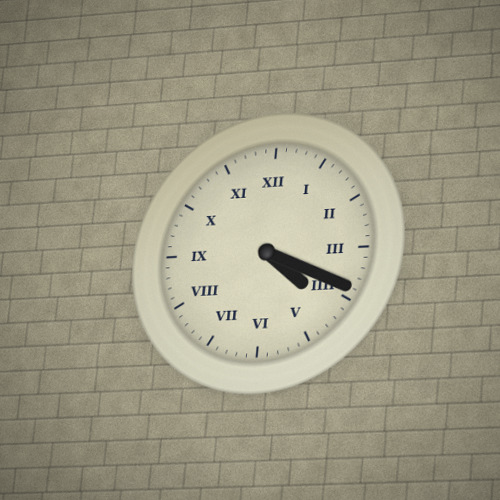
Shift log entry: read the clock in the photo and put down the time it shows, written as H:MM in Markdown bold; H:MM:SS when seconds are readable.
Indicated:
**4:19**
